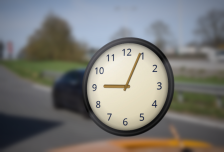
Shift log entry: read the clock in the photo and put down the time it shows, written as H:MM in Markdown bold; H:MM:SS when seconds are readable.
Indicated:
**9:04**
